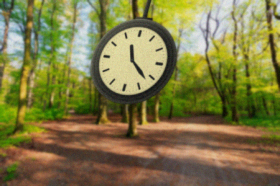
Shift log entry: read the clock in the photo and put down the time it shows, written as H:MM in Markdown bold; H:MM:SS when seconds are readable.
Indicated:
**11:22**
